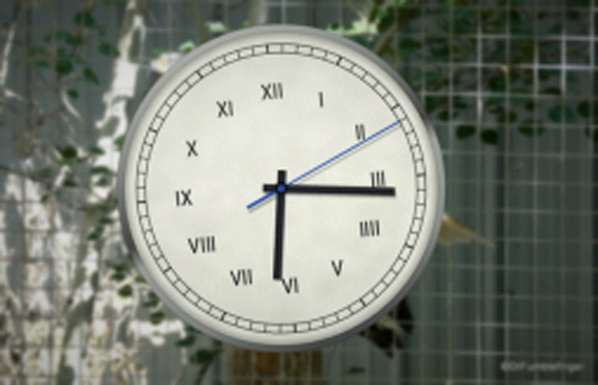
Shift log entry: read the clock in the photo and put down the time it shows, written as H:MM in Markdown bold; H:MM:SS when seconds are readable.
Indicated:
**6:16:11**
